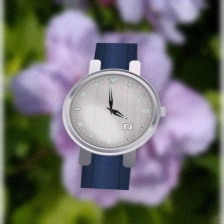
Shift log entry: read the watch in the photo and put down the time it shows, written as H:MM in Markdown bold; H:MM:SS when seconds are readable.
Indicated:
**3:59**
